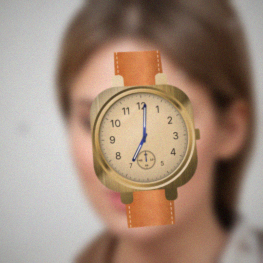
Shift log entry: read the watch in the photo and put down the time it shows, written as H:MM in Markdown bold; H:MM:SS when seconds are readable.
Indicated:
**7:01**
